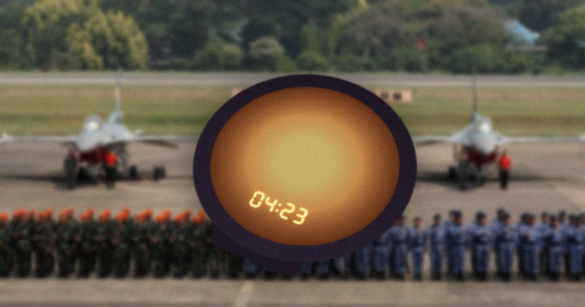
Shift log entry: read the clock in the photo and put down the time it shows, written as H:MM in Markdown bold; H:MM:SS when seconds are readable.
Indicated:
**4:23**
